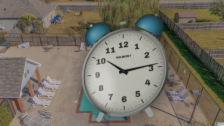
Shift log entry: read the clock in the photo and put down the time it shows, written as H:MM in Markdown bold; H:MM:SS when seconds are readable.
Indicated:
**10:14**
